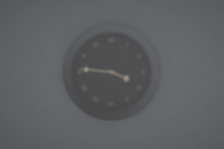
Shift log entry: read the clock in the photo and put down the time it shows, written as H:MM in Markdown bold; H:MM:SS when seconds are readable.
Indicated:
**3:46**
